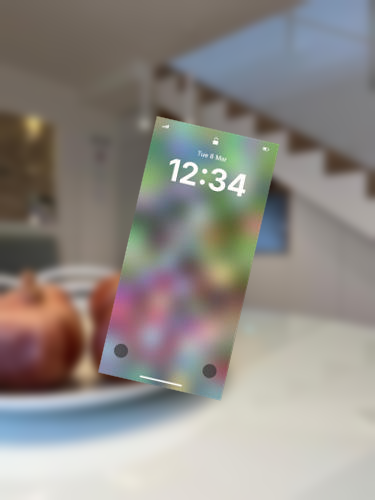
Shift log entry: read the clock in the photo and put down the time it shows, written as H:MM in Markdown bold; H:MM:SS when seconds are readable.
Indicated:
**12:34**
